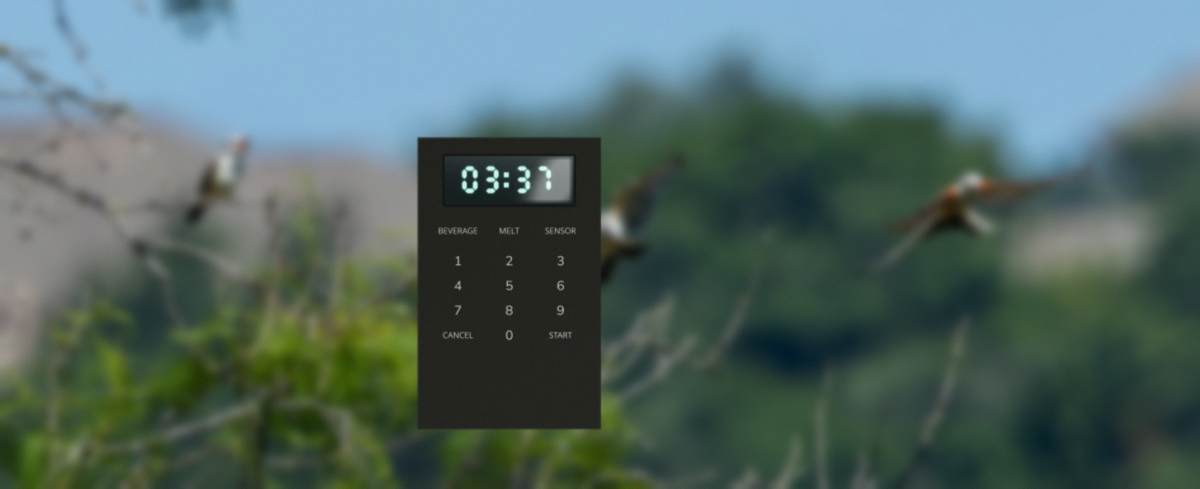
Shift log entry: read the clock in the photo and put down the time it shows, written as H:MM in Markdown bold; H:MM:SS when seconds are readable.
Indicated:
**3:37**
